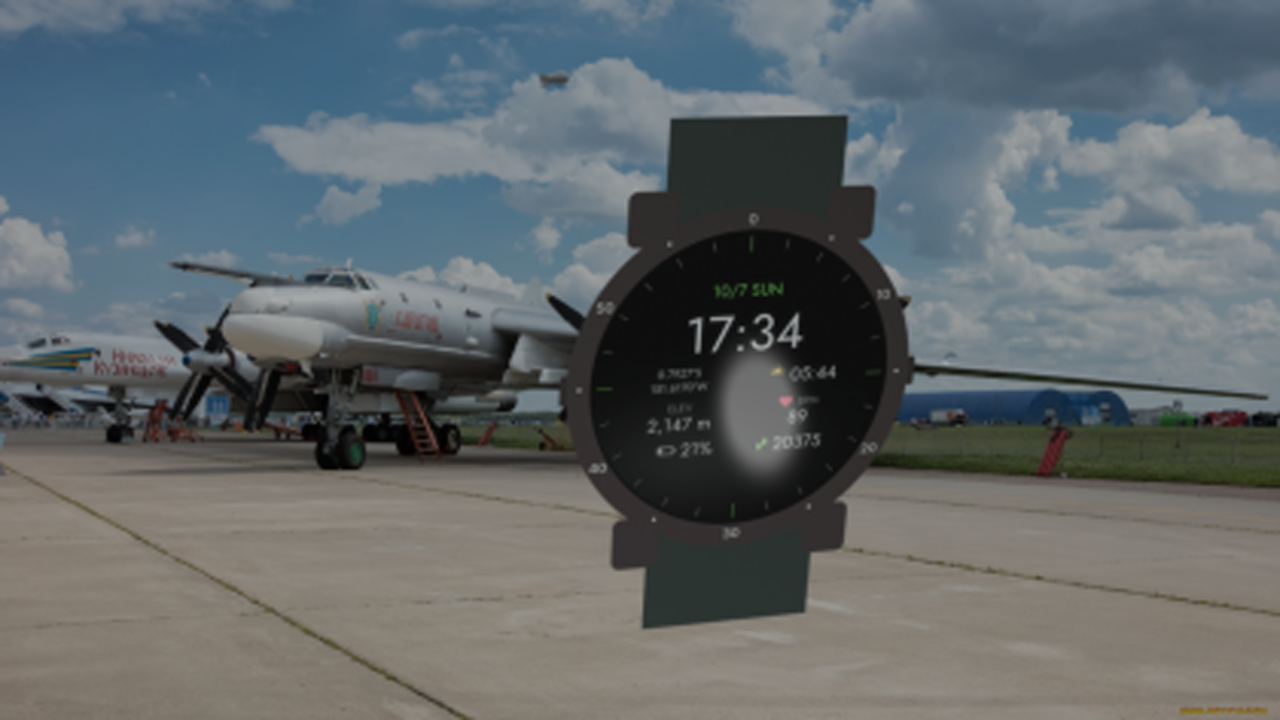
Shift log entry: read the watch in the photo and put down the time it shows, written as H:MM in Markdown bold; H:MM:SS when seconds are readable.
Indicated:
**17:34**
